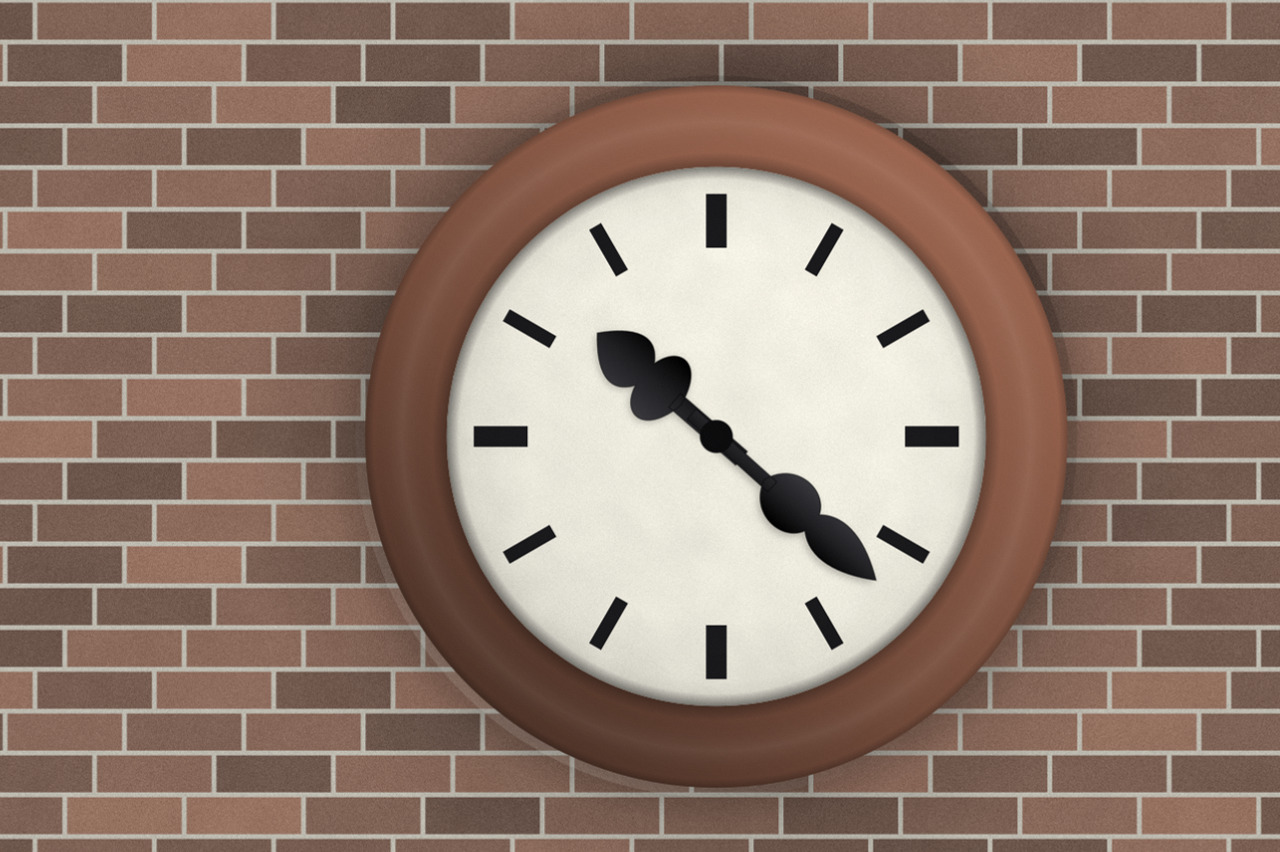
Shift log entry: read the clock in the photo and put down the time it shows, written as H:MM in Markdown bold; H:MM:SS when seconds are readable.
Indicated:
**10:22**
